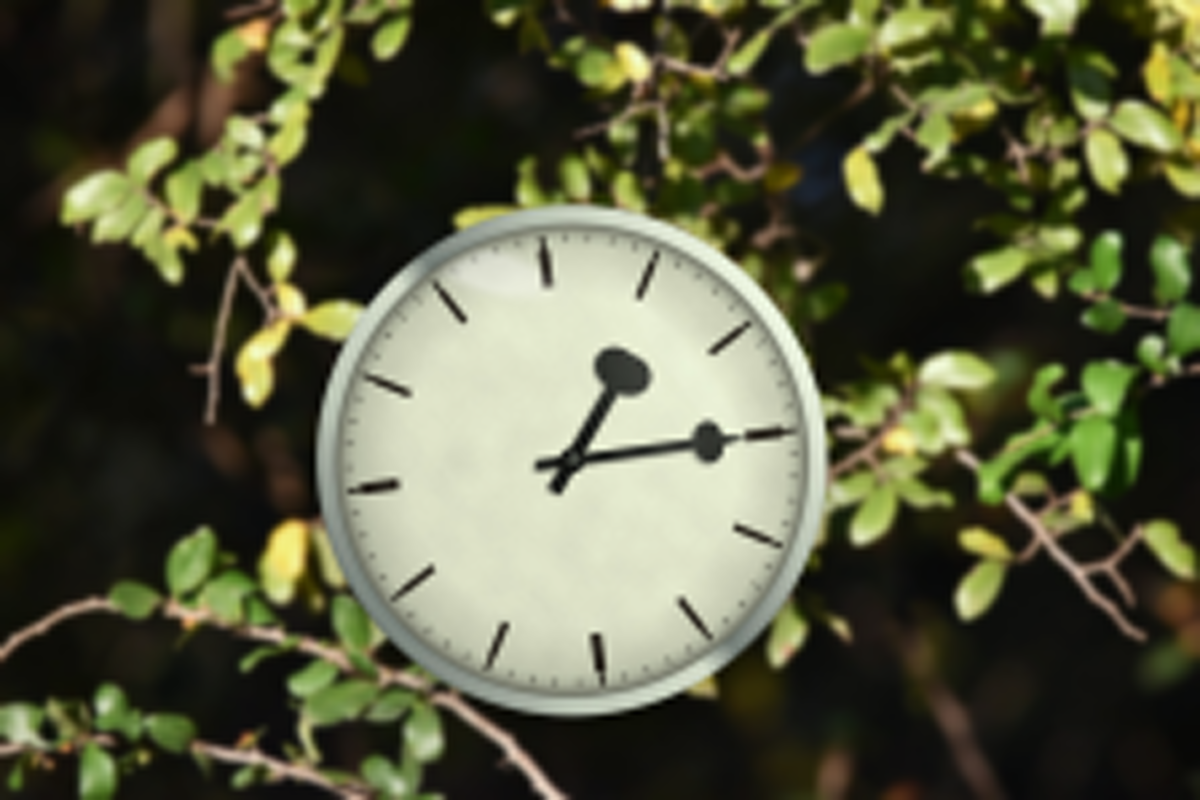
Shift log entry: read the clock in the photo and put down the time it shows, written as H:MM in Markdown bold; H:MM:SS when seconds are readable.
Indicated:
**1:15**
